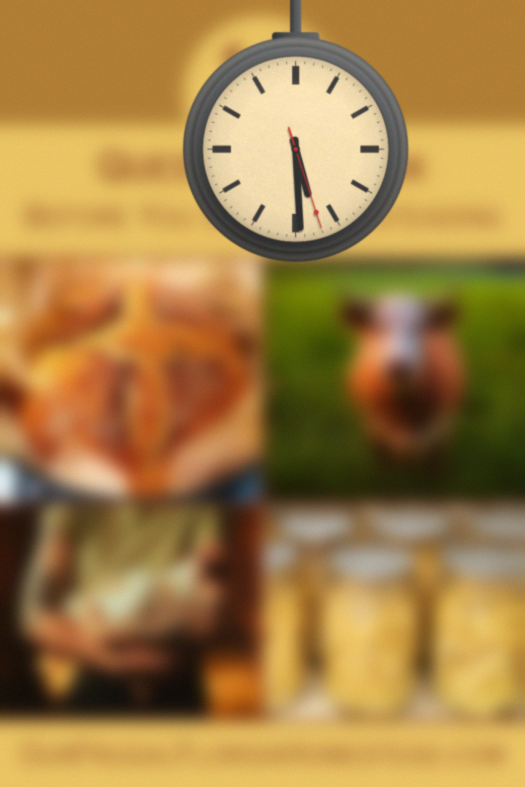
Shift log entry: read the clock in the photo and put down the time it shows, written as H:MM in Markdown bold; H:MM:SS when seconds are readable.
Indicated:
**5:29:27**
